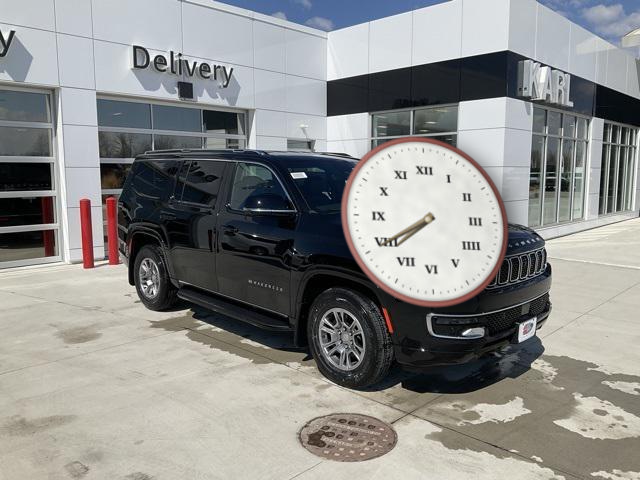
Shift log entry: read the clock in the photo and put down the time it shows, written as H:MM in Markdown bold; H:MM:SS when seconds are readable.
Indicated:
**7:40**
